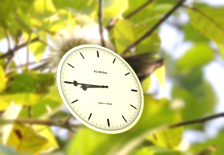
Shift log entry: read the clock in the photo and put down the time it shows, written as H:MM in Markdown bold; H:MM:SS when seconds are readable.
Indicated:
**8:45**
